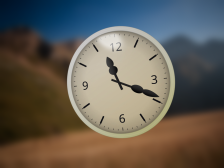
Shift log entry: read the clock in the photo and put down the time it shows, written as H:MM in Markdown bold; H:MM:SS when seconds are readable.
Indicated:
**11:19**
